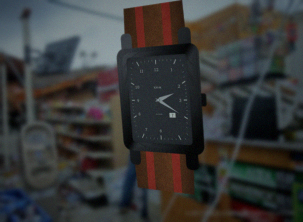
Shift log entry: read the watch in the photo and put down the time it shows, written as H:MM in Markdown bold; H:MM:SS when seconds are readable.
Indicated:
**2:20**
